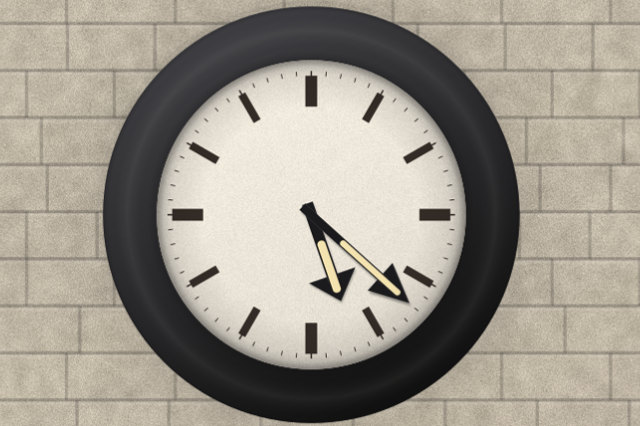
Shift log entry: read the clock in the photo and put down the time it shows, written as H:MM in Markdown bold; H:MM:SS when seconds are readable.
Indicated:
**5:22**
